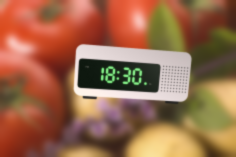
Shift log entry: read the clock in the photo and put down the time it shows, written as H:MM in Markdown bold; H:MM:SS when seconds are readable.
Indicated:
**18:30**
